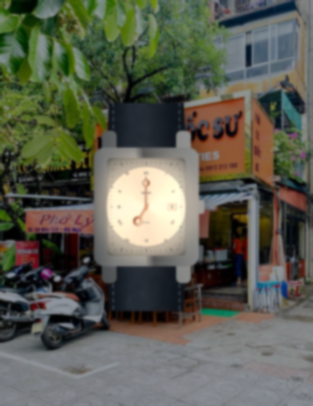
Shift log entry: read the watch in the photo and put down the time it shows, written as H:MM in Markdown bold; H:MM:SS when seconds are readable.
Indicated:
**7:00**
